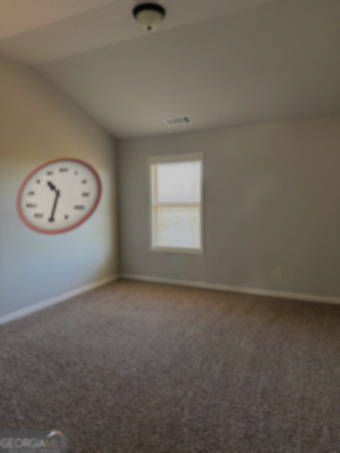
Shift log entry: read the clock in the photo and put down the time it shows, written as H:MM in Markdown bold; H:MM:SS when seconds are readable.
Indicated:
**10:30**
